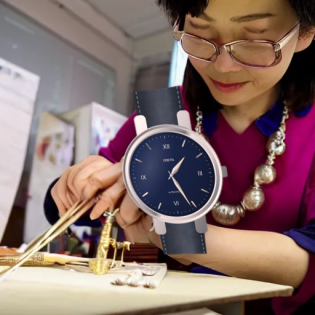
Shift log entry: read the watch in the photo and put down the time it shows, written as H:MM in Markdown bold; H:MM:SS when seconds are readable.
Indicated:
**1:26**
